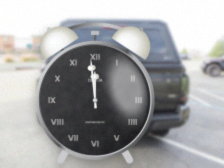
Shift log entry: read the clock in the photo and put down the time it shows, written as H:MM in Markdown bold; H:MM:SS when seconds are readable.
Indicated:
**11:59**
